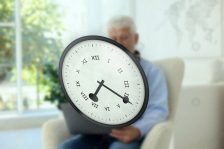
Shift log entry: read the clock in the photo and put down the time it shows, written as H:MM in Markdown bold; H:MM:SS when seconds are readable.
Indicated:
**7:21**
